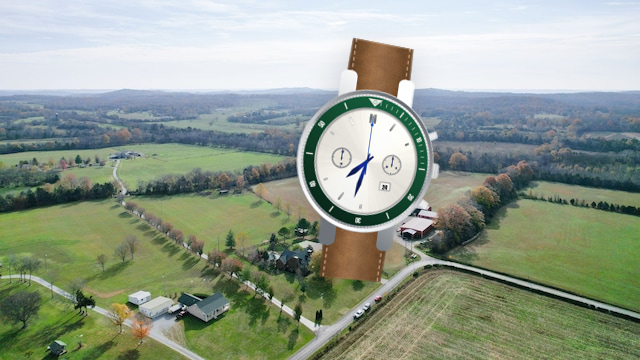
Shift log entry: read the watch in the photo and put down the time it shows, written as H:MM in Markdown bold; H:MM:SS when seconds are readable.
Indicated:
**7:32**
